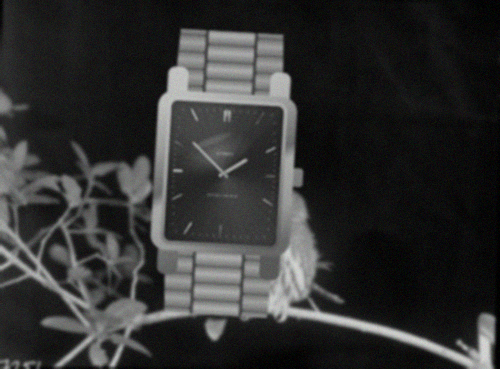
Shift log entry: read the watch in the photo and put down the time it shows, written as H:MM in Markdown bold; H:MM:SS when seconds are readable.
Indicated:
**1:52**
